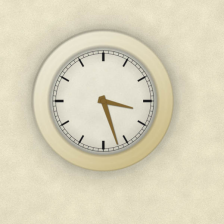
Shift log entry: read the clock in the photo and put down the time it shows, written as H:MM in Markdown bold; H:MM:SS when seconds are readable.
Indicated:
**3:27**
